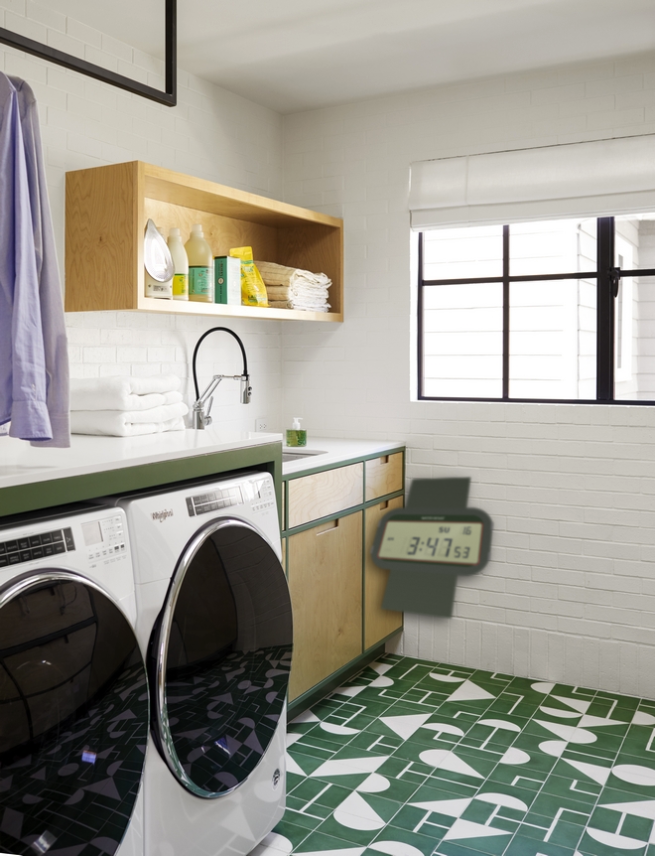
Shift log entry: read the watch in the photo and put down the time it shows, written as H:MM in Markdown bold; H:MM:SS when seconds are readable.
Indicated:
**3:47**
